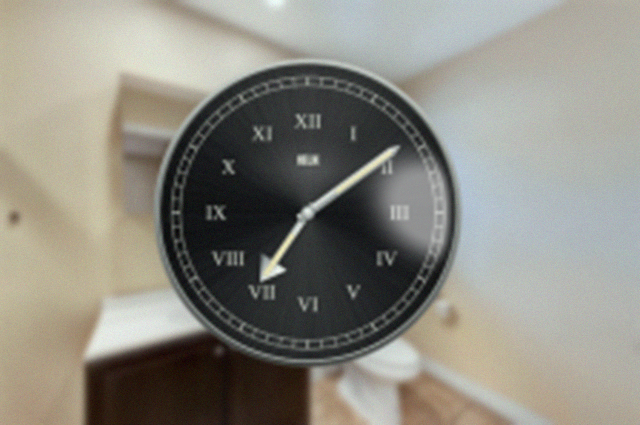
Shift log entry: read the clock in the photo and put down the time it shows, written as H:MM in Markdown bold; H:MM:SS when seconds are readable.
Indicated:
**7:09**
